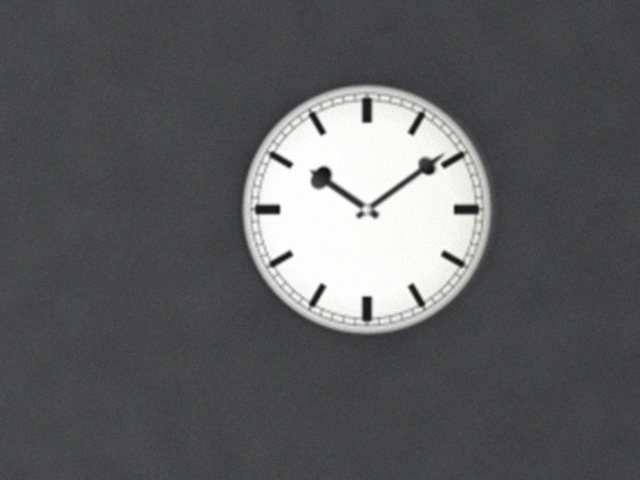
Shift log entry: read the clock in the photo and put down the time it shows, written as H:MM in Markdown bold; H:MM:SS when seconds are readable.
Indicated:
**10:09**
